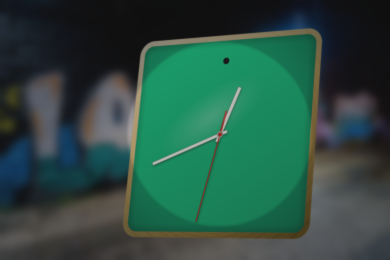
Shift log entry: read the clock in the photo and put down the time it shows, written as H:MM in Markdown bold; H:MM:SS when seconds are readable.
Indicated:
**12:41:32**
